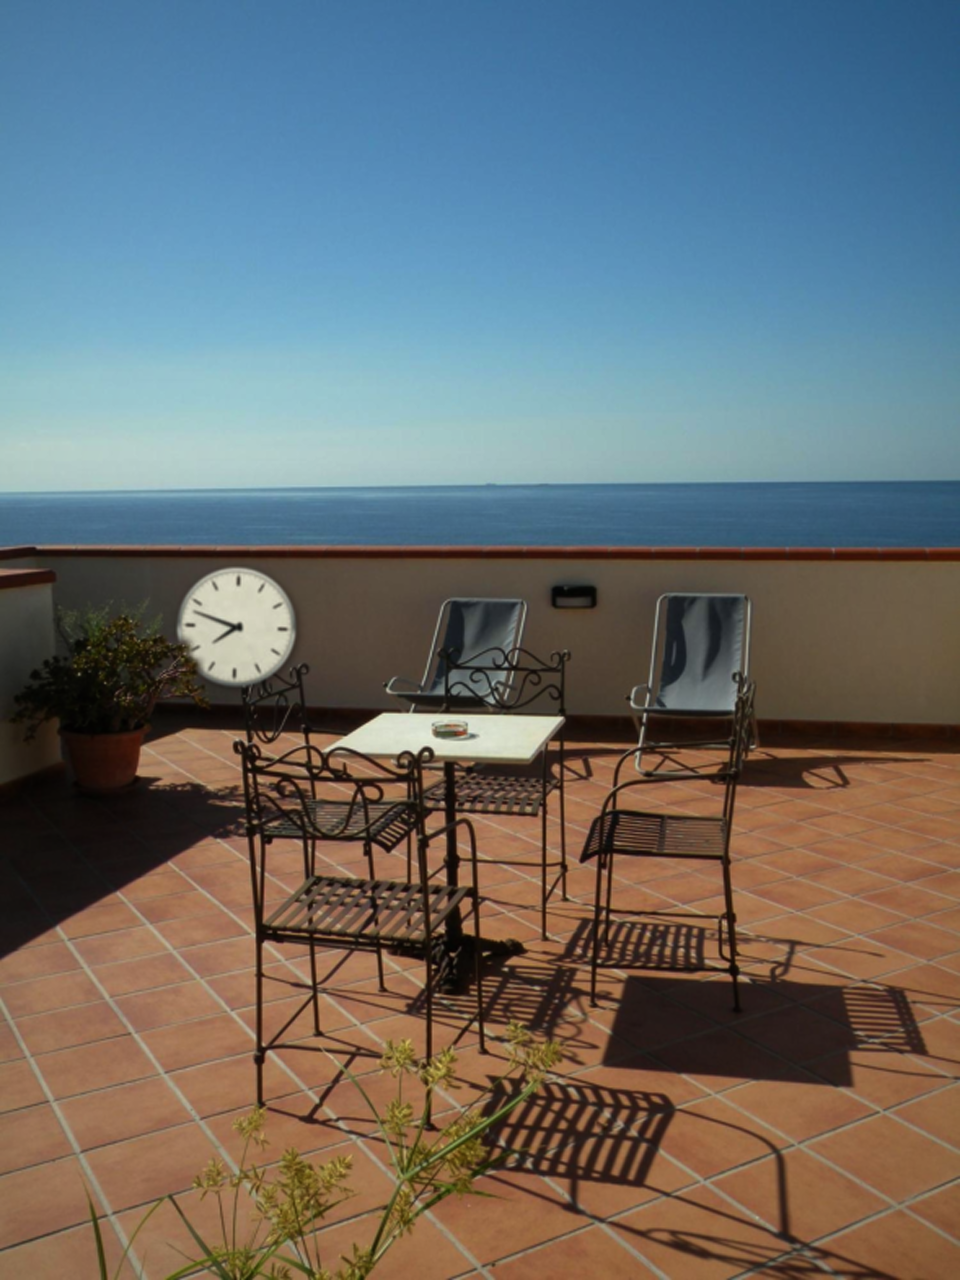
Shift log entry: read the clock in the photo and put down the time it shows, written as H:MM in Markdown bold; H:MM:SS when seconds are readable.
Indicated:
**7:48**
